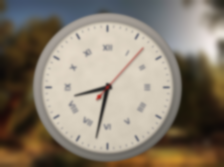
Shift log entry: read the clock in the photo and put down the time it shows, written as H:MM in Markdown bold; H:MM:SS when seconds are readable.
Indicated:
**8:32:07**
